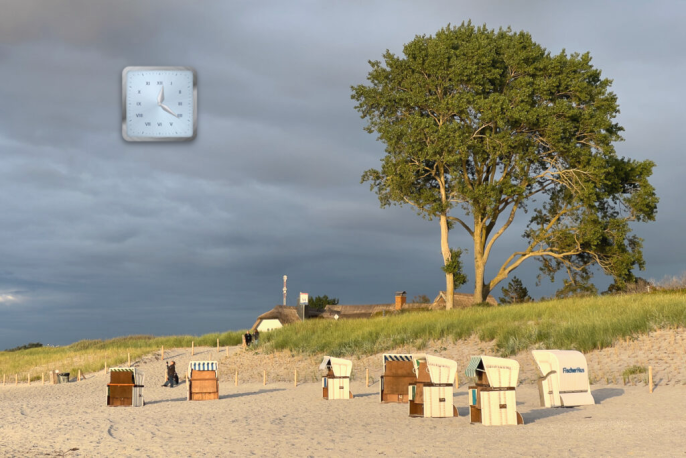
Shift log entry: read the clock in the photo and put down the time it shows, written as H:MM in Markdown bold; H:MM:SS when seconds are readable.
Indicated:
**12:21**
